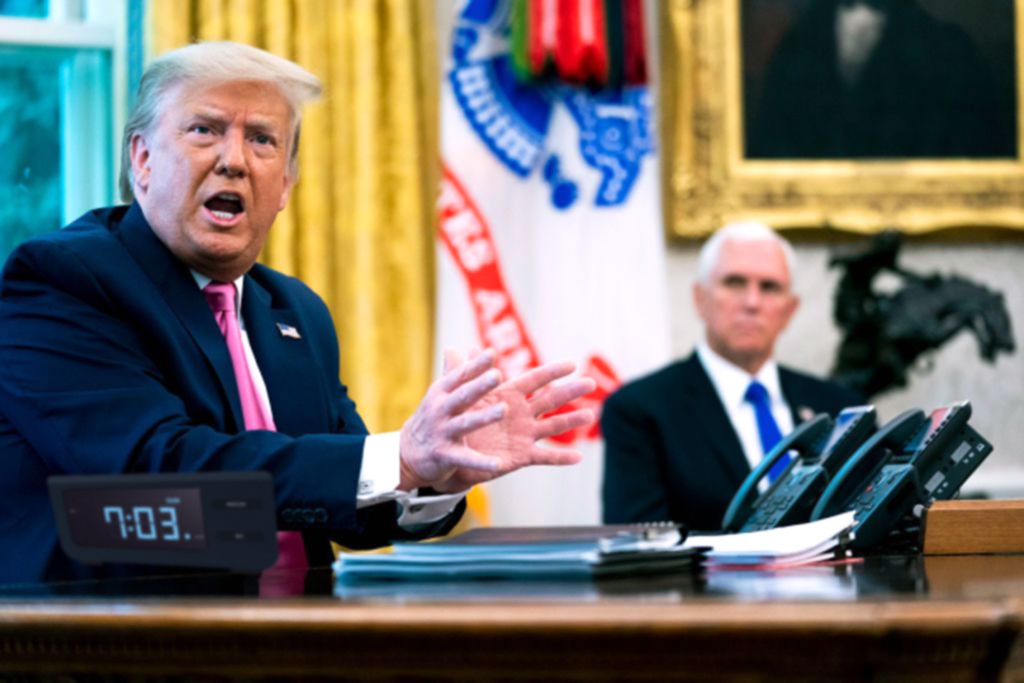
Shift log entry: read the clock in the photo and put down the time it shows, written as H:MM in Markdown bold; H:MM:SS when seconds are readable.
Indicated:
**7:03**
